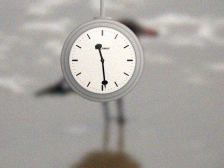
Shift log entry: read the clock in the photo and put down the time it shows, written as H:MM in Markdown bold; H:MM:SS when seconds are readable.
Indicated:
**11:29**
